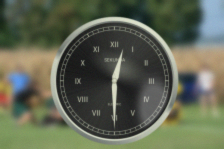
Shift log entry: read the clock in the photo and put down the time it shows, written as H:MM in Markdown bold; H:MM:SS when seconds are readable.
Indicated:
**12:30**
